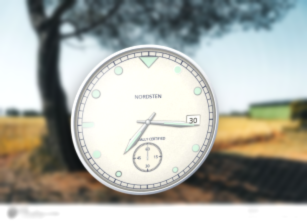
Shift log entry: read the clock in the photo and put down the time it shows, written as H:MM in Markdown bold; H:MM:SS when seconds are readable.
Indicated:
**7:16**
